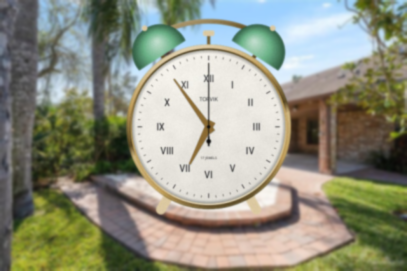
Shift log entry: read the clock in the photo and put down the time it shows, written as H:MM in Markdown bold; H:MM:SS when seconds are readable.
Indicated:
**6:54:00**
